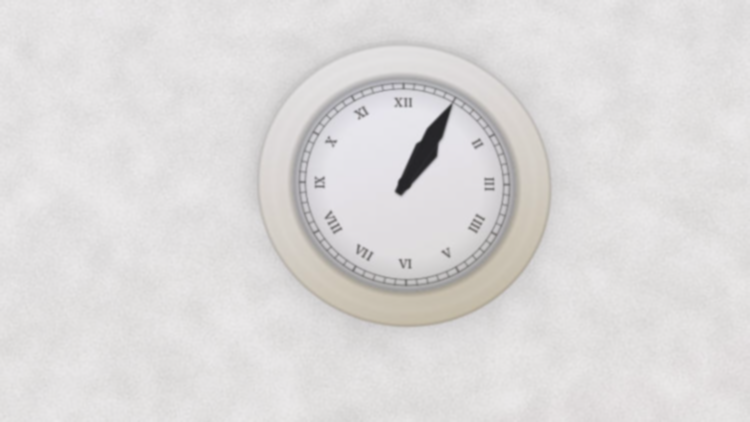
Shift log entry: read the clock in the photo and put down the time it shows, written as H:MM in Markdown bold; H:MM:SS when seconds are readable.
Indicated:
**1:05**
